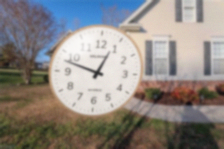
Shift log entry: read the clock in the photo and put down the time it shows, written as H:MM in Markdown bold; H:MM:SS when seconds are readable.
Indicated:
**12:48**
